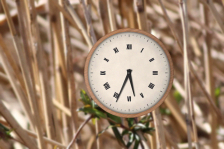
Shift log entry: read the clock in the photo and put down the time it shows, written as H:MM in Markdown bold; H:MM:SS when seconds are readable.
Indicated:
**5:34**
